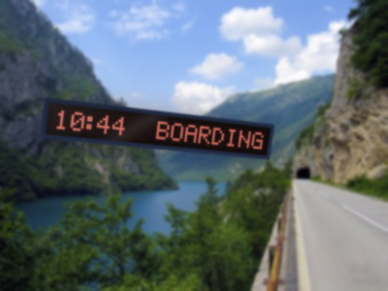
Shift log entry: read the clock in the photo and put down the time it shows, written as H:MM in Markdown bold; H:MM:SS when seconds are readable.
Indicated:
**10:44**
